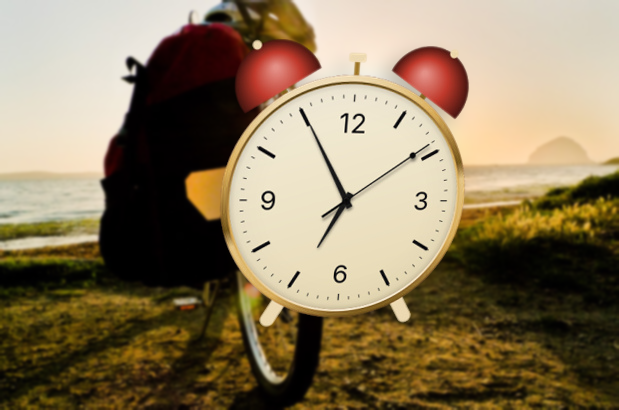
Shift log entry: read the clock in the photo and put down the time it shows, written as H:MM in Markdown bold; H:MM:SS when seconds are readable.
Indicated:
**6:55:09**
